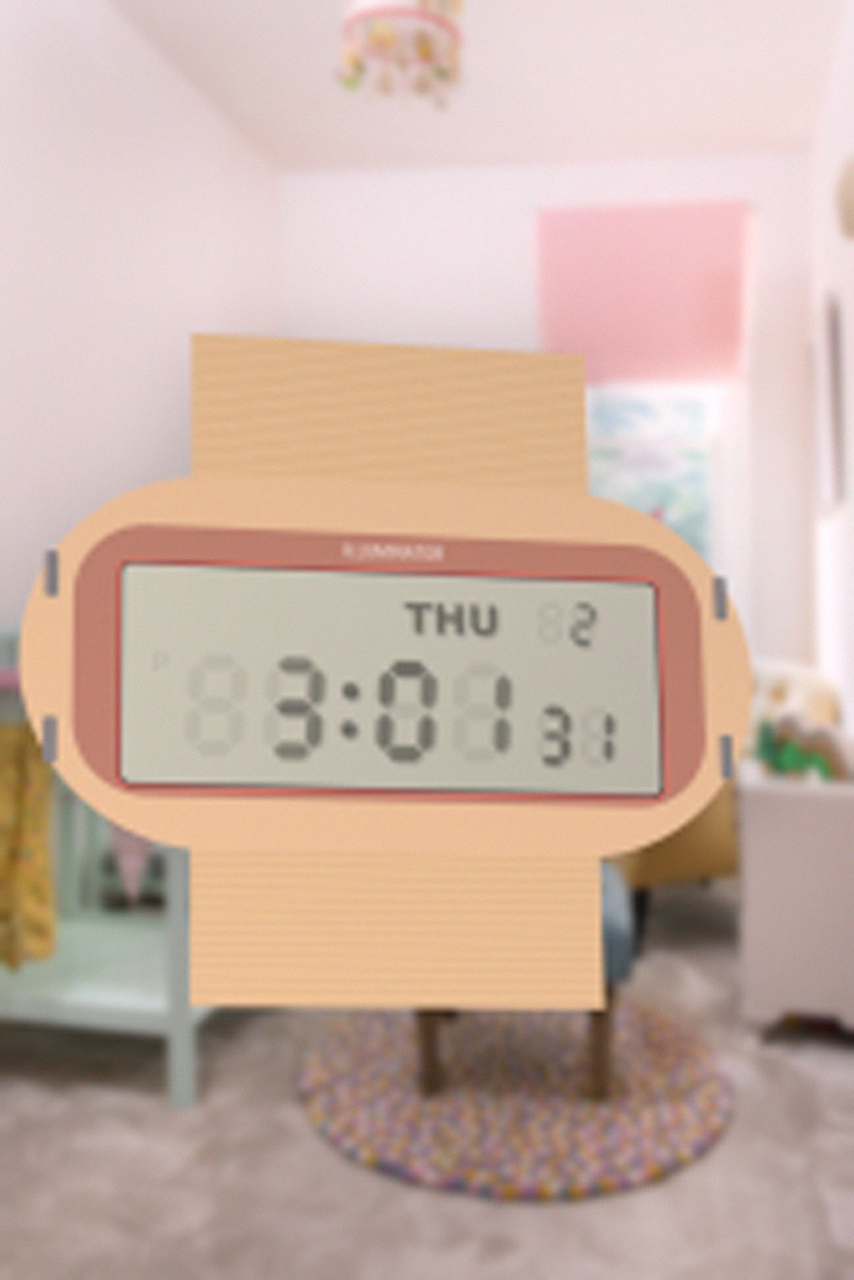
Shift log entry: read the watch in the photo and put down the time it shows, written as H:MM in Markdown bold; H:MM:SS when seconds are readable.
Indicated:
**3:01:31**
